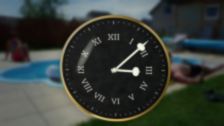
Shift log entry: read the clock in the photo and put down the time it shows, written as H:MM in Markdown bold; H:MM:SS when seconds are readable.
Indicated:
**3:08**
